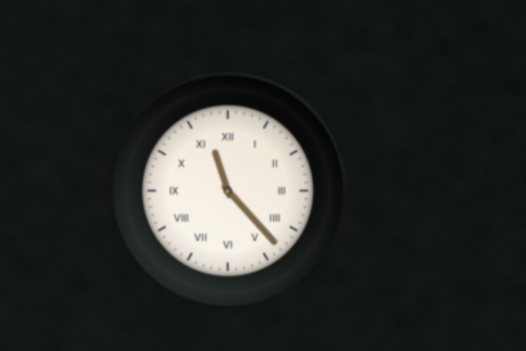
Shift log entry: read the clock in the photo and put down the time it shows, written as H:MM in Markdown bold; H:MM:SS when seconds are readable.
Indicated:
**11:23**
